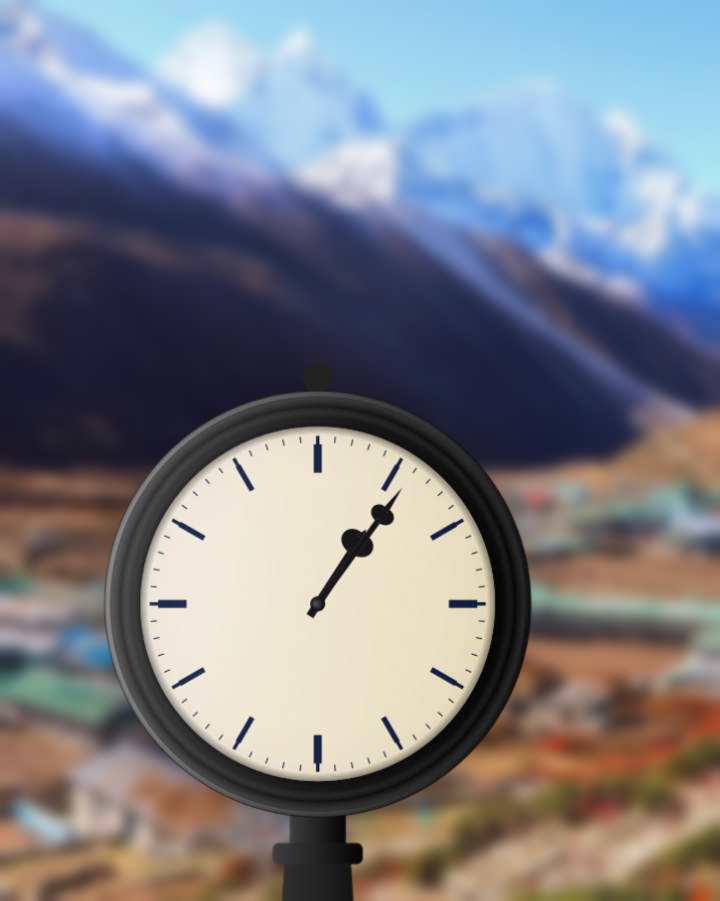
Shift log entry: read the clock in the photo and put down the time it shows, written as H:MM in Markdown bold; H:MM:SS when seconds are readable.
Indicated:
**1:06**
